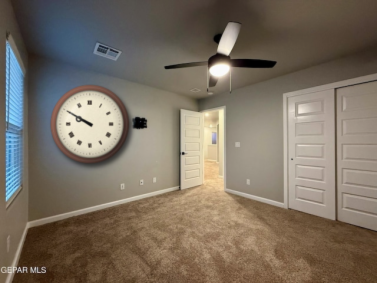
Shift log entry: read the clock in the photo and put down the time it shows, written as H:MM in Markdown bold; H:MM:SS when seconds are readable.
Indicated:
**9:50**
